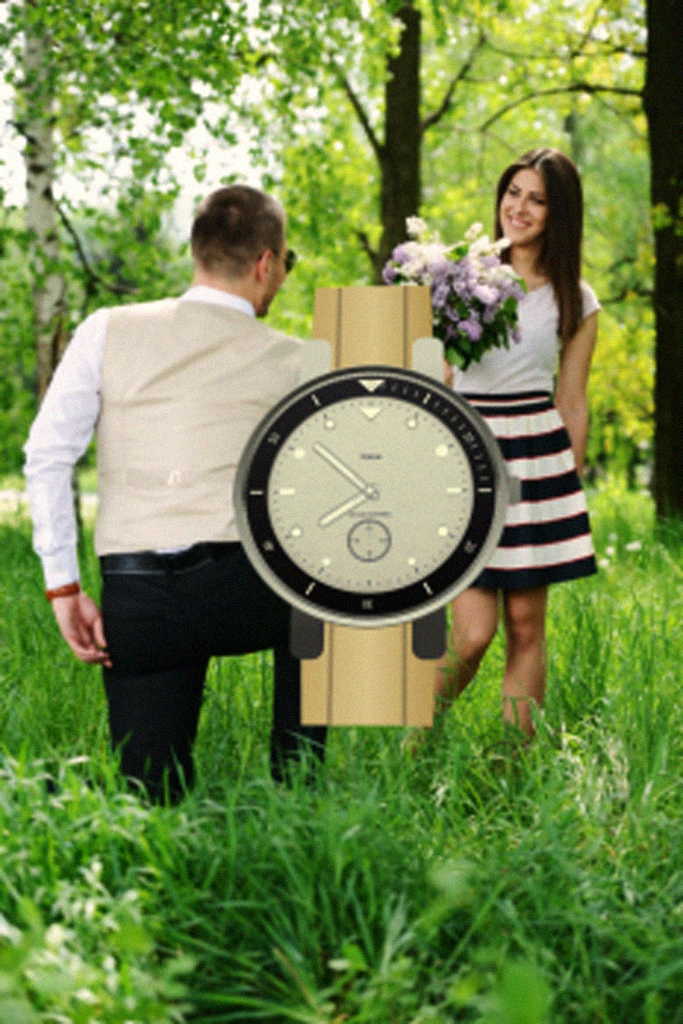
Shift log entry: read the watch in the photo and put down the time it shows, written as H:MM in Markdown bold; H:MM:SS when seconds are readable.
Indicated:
**7:52**
